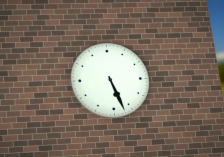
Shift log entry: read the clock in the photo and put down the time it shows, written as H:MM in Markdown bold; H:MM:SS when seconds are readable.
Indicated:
**5:27**
